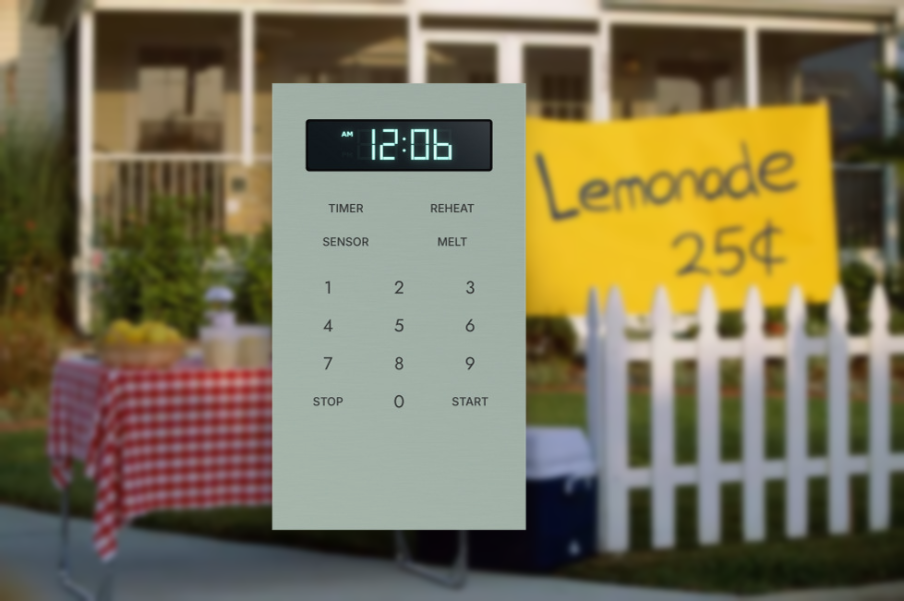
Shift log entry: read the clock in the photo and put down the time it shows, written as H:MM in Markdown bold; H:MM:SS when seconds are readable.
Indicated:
**12:06**
